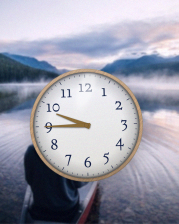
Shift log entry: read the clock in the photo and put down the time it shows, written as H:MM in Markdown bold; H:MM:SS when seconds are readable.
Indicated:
**9:45**
